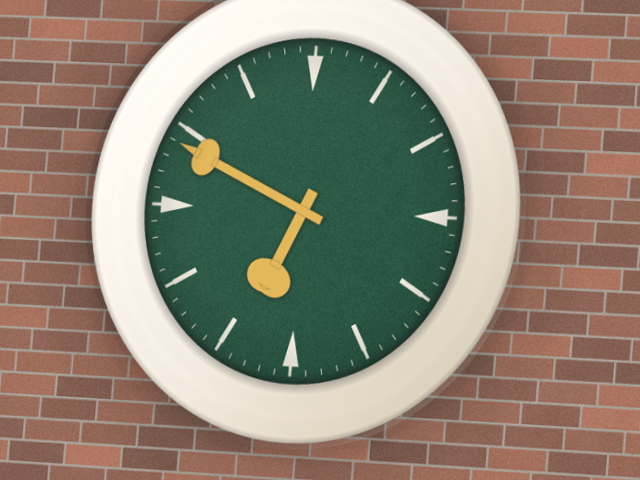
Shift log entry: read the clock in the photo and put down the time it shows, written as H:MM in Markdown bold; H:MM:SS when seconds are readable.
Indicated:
**6:49**
